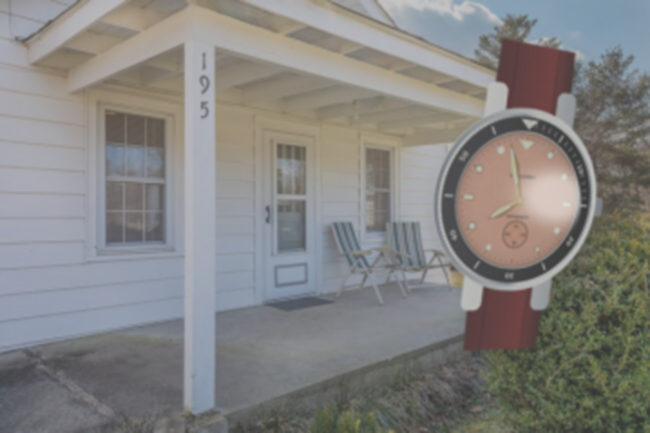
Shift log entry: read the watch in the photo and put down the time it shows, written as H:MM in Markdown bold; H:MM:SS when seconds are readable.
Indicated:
**7:57**
